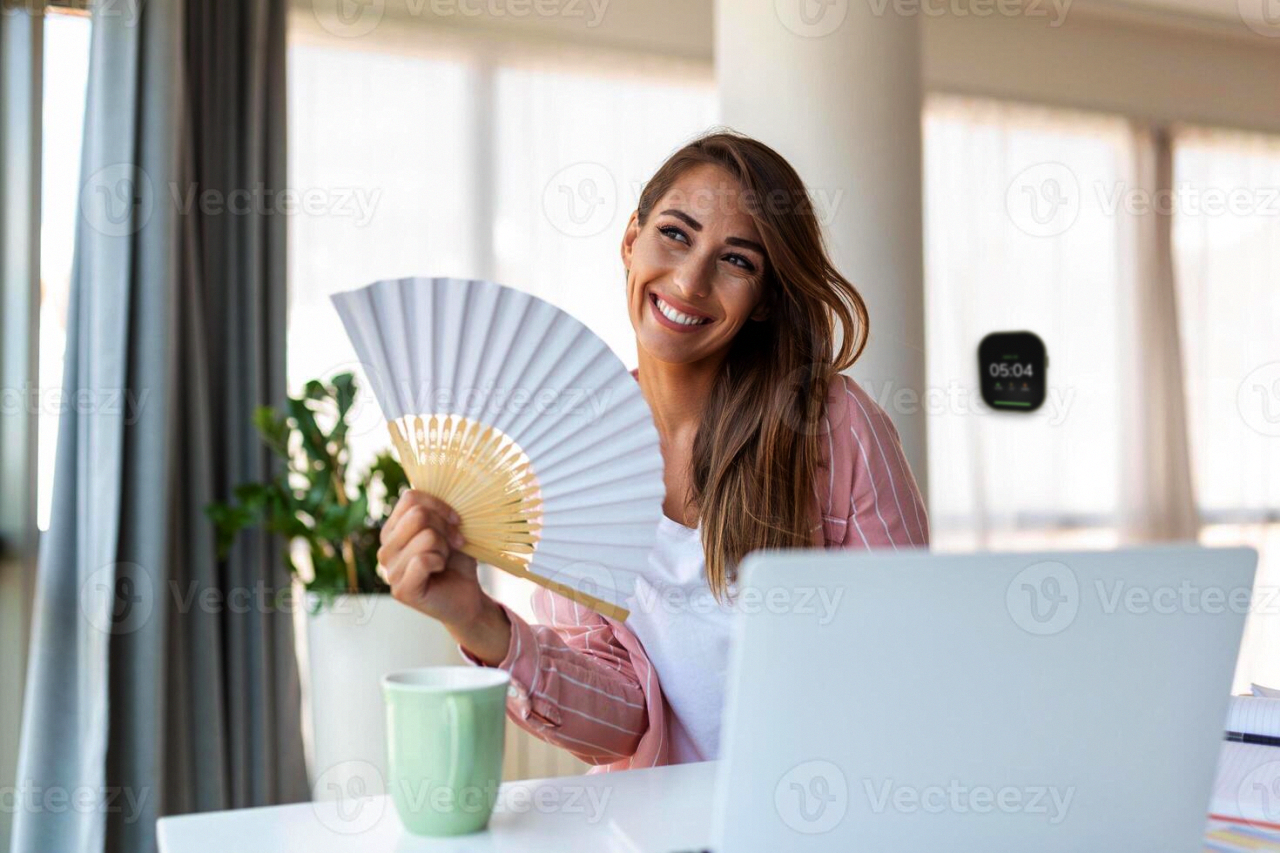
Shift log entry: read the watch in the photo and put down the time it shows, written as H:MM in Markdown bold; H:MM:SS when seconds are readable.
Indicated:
**5:04**
